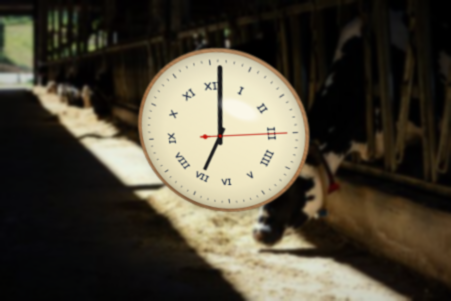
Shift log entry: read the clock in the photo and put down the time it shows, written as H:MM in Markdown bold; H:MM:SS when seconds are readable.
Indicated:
**7:01:15**
